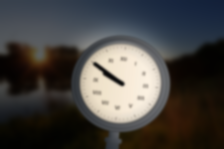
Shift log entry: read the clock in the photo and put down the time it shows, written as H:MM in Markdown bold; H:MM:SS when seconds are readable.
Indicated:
**9:50**
